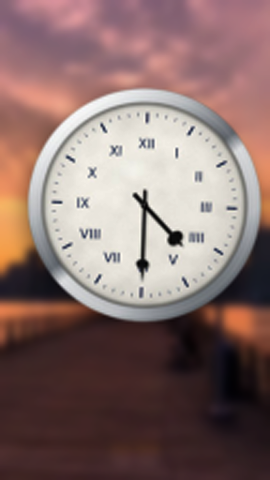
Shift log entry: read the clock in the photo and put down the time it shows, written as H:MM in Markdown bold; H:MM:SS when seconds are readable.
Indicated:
**4:30**
